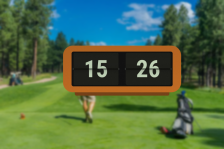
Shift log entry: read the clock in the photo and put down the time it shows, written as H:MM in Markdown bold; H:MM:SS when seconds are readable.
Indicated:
**15:26**
